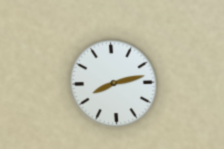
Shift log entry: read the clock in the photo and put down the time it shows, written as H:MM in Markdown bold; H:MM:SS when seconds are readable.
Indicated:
**8:13**
